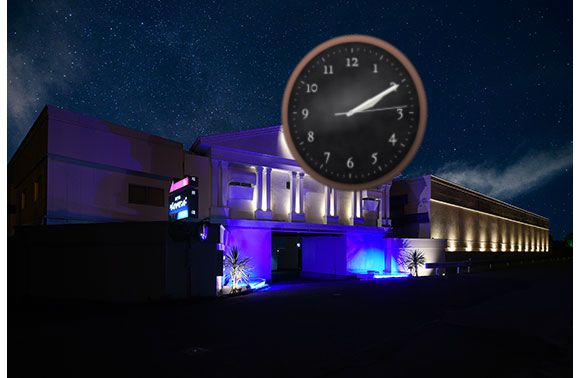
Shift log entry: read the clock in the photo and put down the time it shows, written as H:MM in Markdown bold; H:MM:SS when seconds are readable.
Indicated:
**2:10:14**
